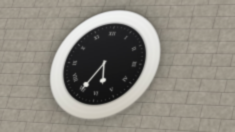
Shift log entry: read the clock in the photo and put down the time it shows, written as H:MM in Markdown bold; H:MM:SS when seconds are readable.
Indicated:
**5:35**
